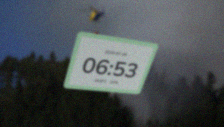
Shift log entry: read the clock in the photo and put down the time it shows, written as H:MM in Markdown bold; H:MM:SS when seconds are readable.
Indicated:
**6:53**
